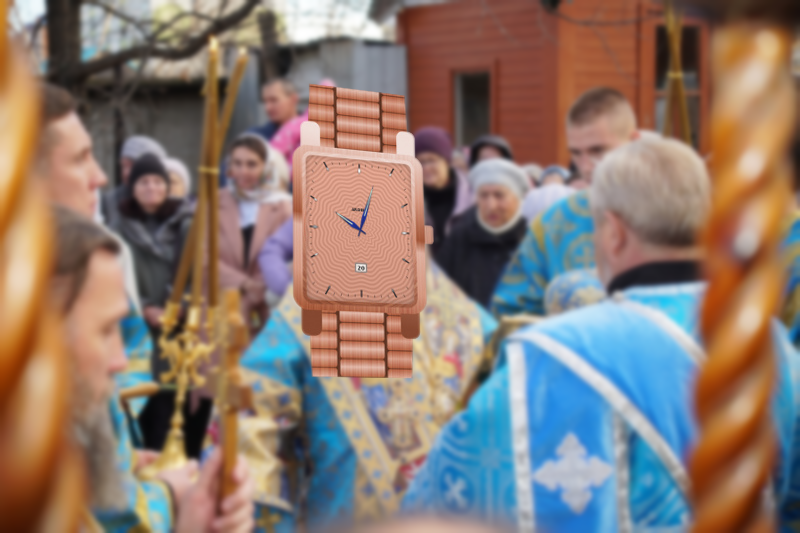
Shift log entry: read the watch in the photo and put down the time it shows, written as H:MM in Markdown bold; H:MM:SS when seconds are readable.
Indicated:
**10:03**
